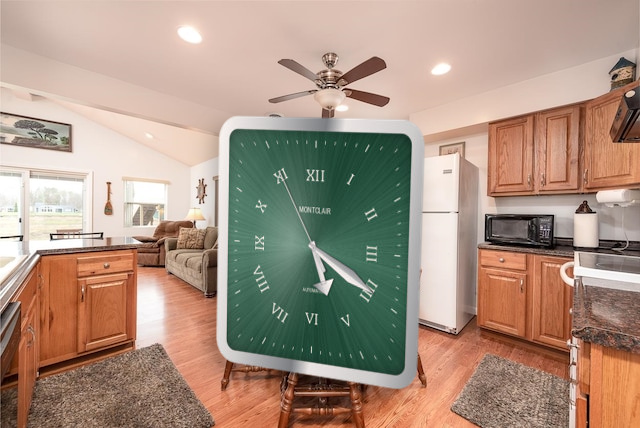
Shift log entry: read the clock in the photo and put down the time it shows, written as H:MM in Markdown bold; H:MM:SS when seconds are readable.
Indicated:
**5:19:55**
